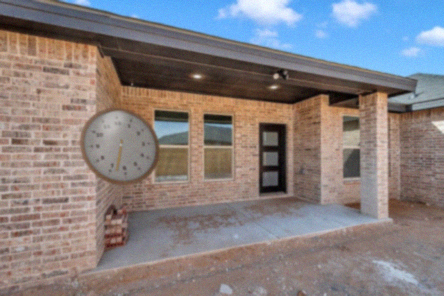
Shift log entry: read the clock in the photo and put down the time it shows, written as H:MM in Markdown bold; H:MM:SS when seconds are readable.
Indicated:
**6:33**
